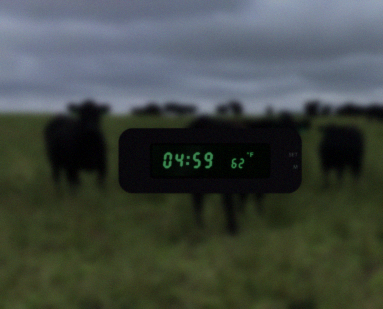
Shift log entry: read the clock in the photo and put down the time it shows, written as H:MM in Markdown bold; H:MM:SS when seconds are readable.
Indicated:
**4:59**
